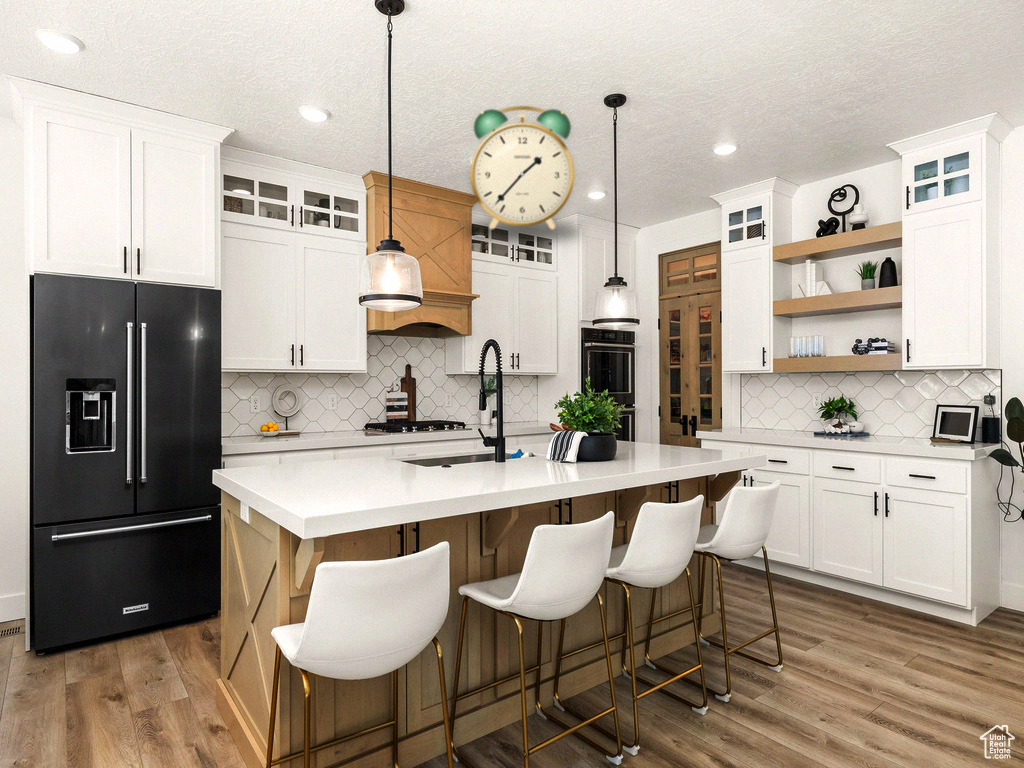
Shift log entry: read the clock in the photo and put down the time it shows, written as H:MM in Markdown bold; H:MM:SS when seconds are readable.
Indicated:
**1:37**
